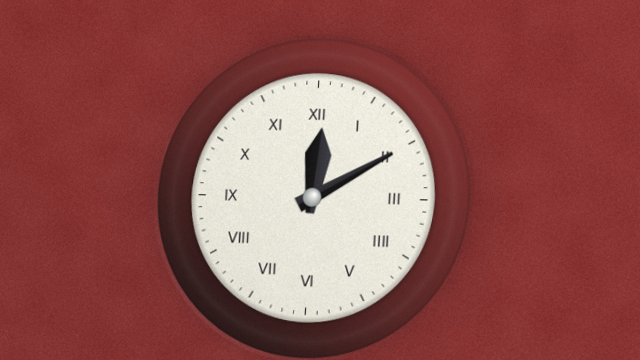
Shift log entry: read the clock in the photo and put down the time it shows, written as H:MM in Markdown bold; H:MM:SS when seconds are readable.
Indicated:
**12:10**
